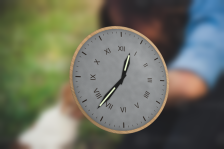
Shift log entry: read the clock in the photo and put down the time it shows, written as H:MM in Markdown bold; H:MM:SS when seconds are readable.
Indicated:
**12:37**
